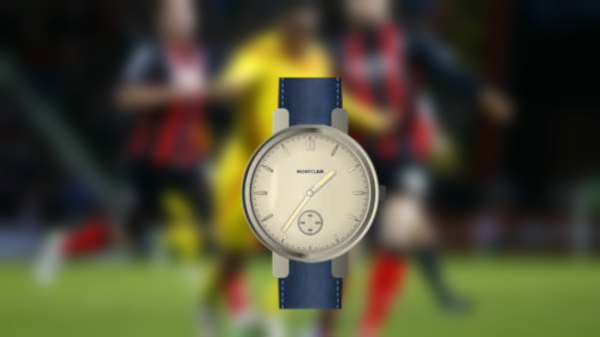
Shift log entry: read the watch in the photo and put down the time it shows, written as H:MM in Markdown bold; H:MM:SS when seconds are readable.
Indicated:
**1:36**
